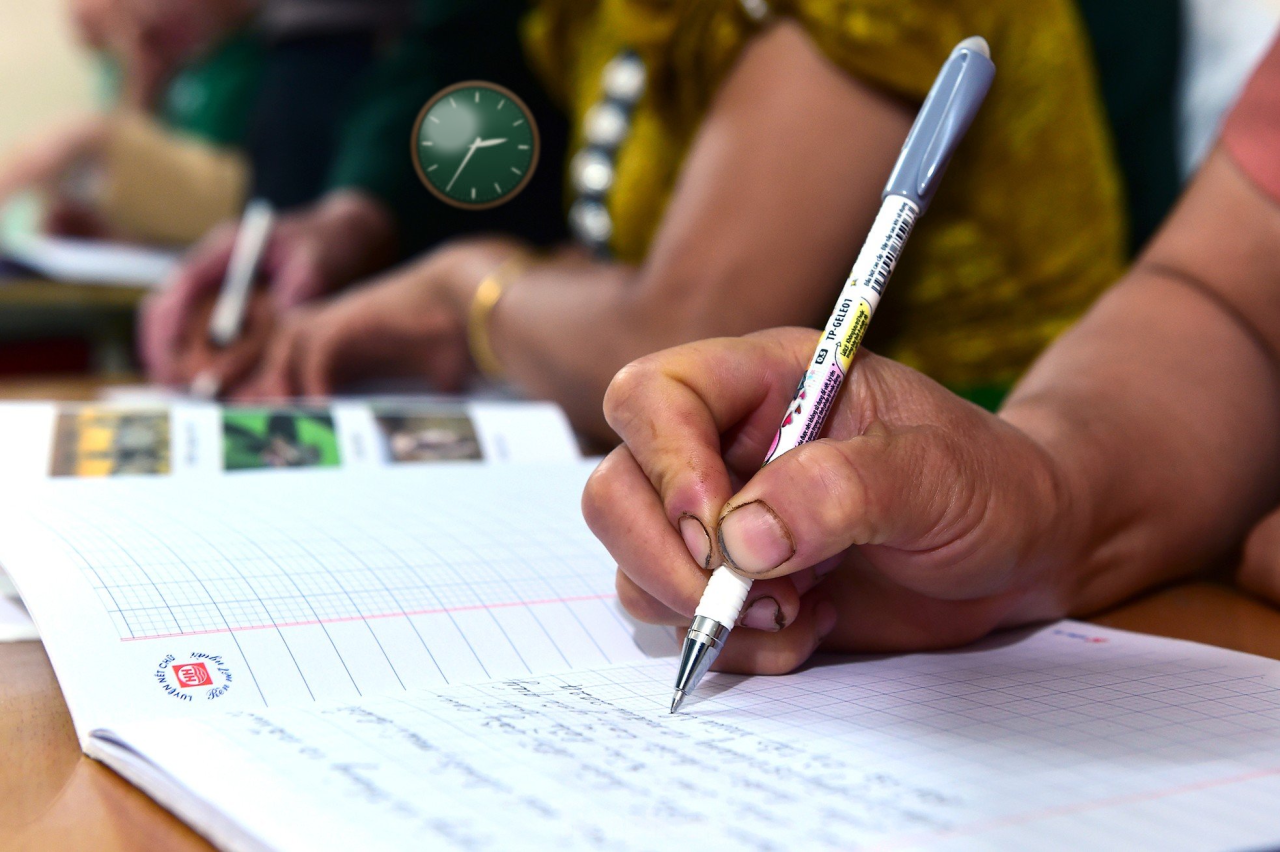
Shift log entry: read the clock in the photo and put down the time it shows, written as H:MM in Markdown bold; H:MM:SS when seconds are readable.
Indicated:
**2:35**
